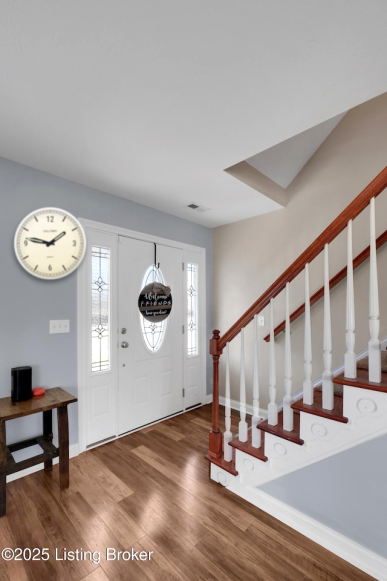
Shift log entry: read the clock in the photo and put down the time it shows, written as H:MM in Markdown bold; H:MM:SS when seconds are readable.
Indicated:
**1:47**
